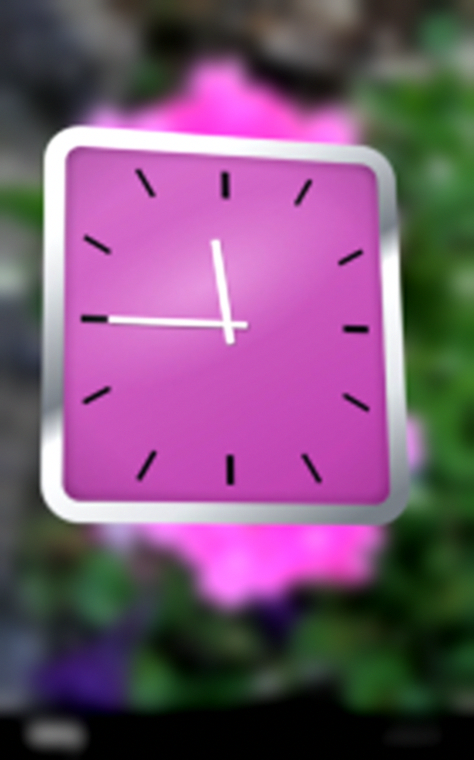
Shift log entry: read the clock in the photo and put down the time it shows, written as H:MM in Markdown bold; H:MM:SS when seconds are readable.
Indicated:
**11:45**
